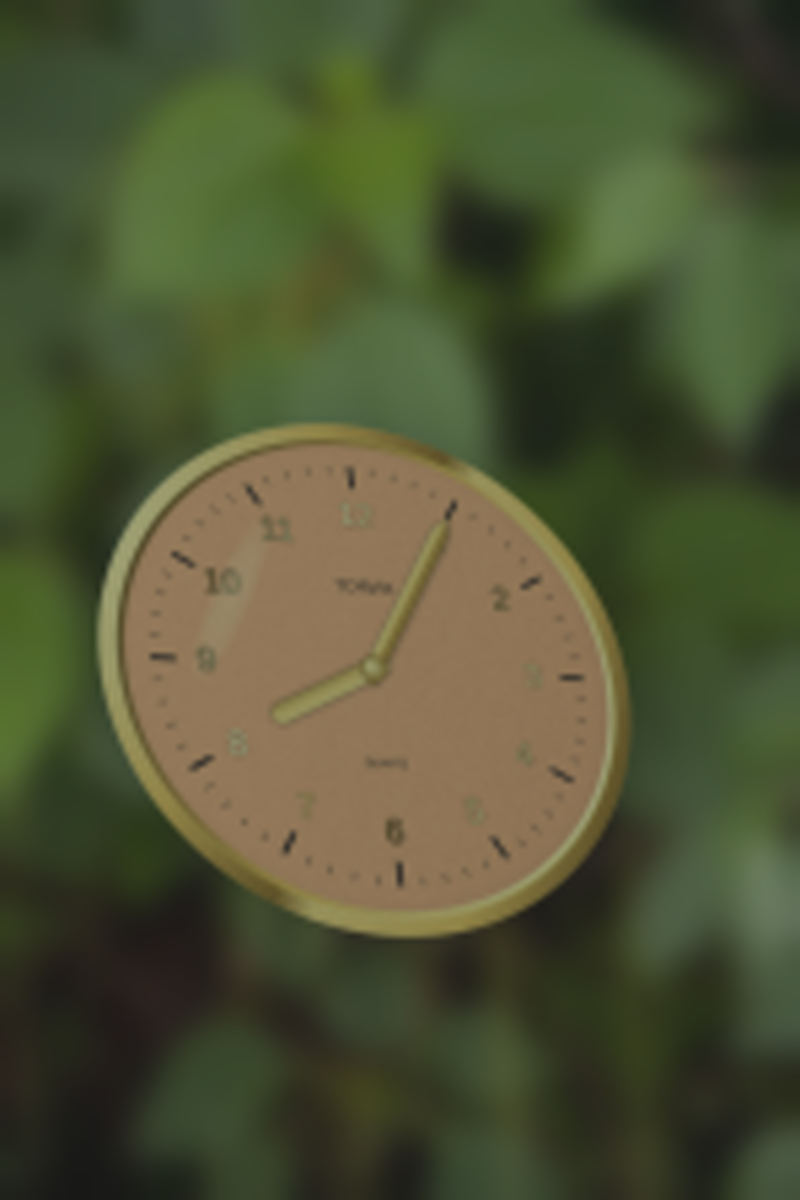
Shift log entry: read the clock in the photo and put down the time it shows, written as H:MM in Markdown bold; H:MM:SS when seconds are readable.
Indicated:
**8:05**
